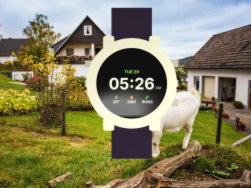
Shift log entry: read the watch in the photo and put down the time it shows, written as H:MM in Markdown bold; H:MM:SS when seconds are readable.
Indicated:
**5:26**
